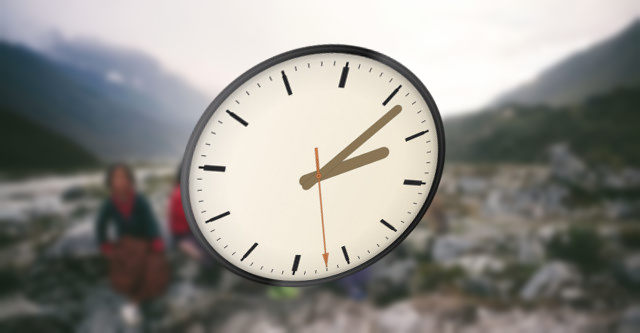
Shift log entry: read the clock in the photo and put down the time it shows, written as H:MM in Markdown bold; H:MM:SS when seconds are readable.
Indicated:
**2:06:27**
